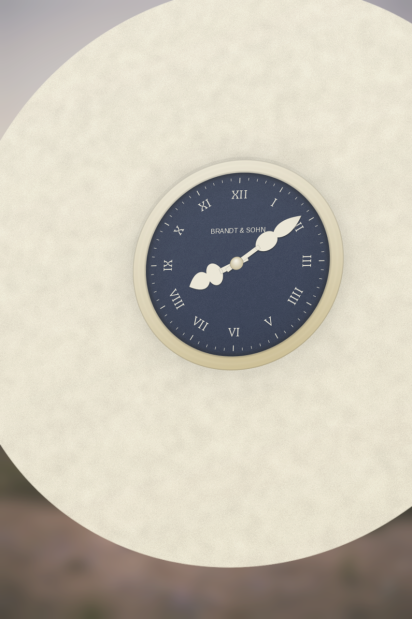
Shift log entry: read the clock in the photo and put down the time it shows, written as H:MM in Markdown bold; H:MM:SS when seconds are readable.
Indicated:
**8:09**
